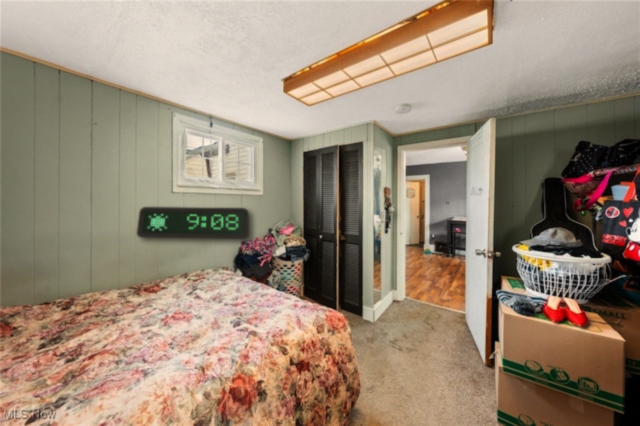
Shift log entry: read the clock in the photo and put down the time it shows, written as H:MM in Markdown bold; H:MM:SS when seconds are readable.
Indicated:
**9:08**
